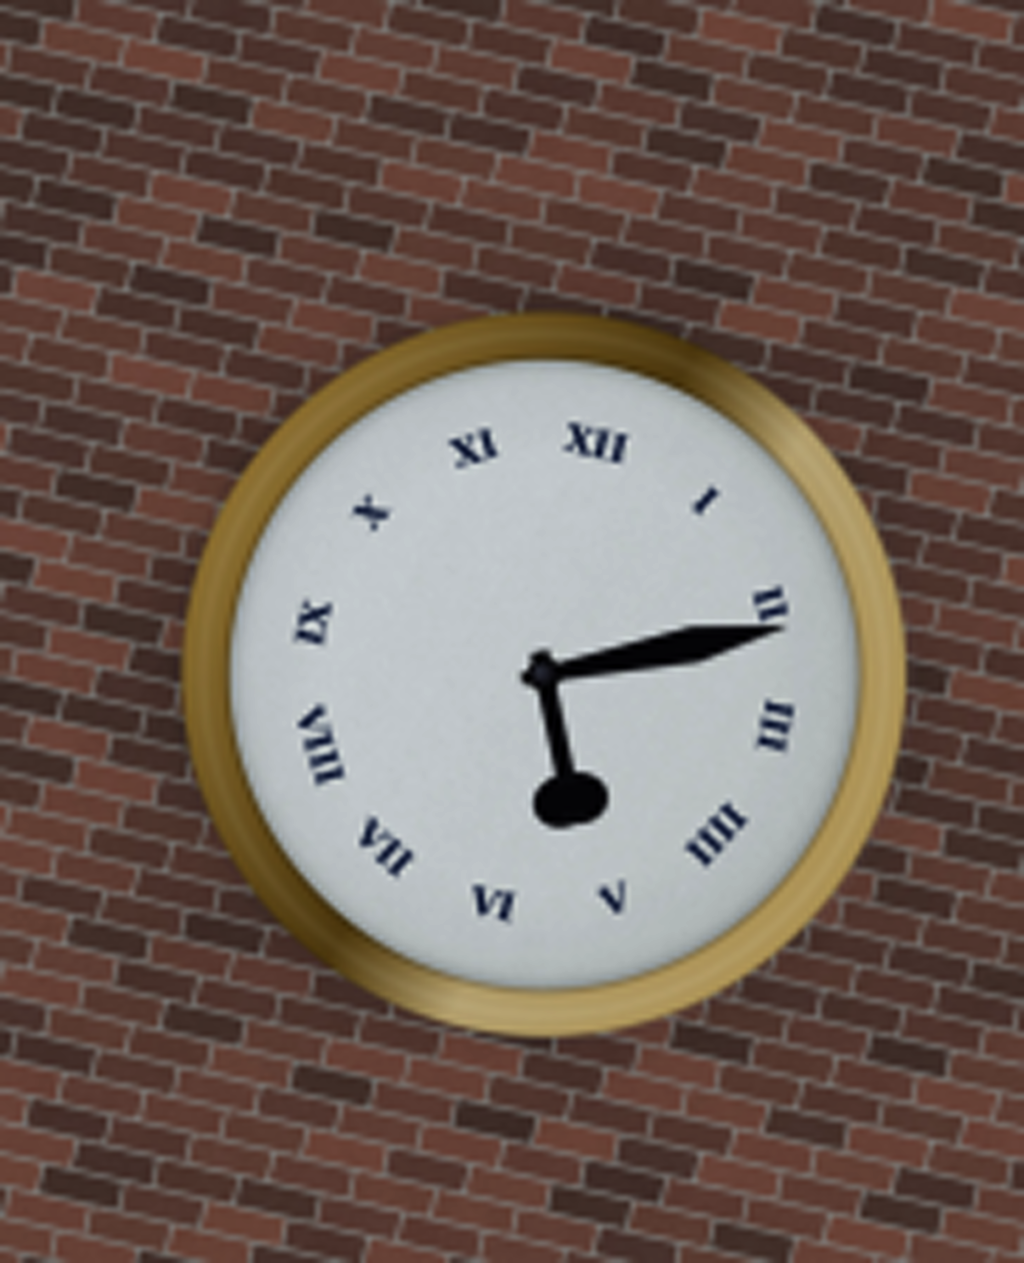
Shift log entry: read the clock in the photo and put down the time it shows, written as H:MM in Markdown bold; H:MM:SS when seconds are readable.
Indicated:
**5:11**
